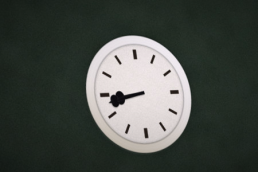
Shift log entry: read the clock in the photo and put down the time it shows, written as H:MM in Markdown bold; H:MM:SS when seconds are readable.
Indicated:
**8:43**
